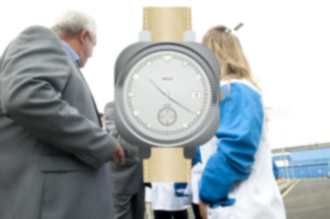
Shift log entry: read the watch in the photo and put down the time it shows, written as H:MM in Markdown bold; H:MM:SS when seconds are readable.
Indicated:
**10:21**
